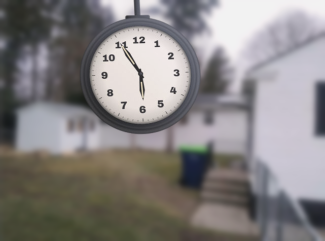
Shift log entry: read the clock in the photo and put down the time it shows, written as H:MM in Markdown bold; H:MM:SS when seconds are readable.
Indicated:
**5:55**
